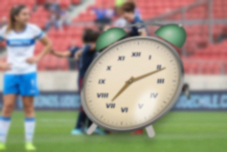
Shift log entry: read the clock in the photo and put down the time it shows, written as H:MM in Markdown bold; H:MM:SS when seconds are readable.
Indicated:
**7:11**
